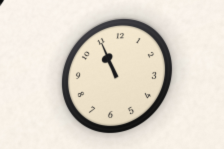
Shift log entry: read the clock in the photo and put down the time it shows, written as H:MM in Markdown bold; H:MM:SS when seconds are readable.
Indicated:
**10:55**
